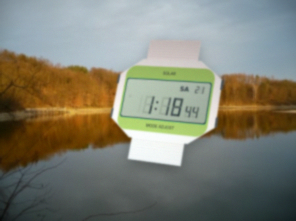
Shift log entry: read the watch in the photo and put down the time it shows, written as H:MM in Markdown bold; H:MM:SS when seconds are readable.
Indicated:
**1:18:44**
